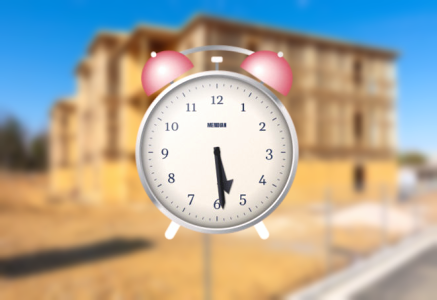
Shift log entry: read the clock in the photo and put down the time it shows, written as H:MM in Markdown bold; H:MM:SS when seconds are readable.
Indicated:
**5:29**
